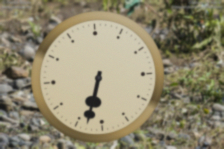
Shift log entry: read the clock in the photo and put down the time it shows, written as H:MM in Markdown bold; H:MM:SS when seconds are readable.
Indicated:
**6:33**
